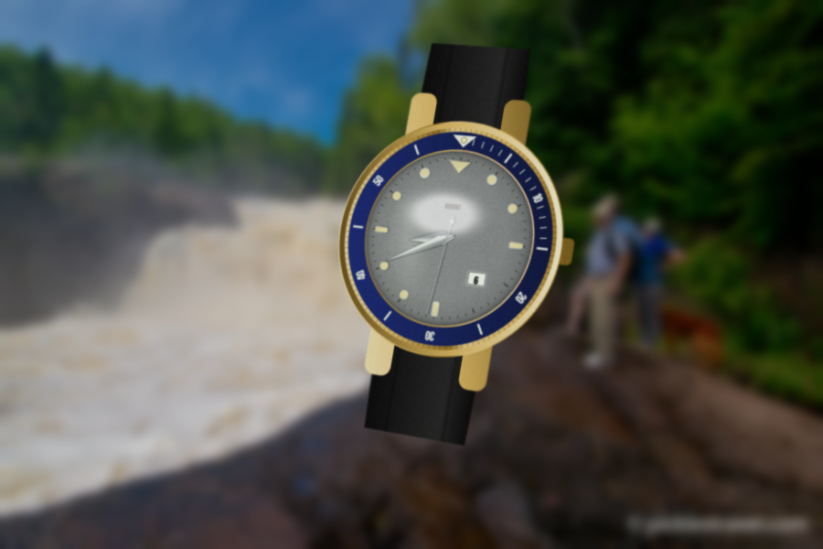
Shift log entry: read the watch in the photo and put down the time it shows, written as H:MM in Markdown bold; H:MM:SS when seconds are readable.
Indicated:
**8:40:31**
